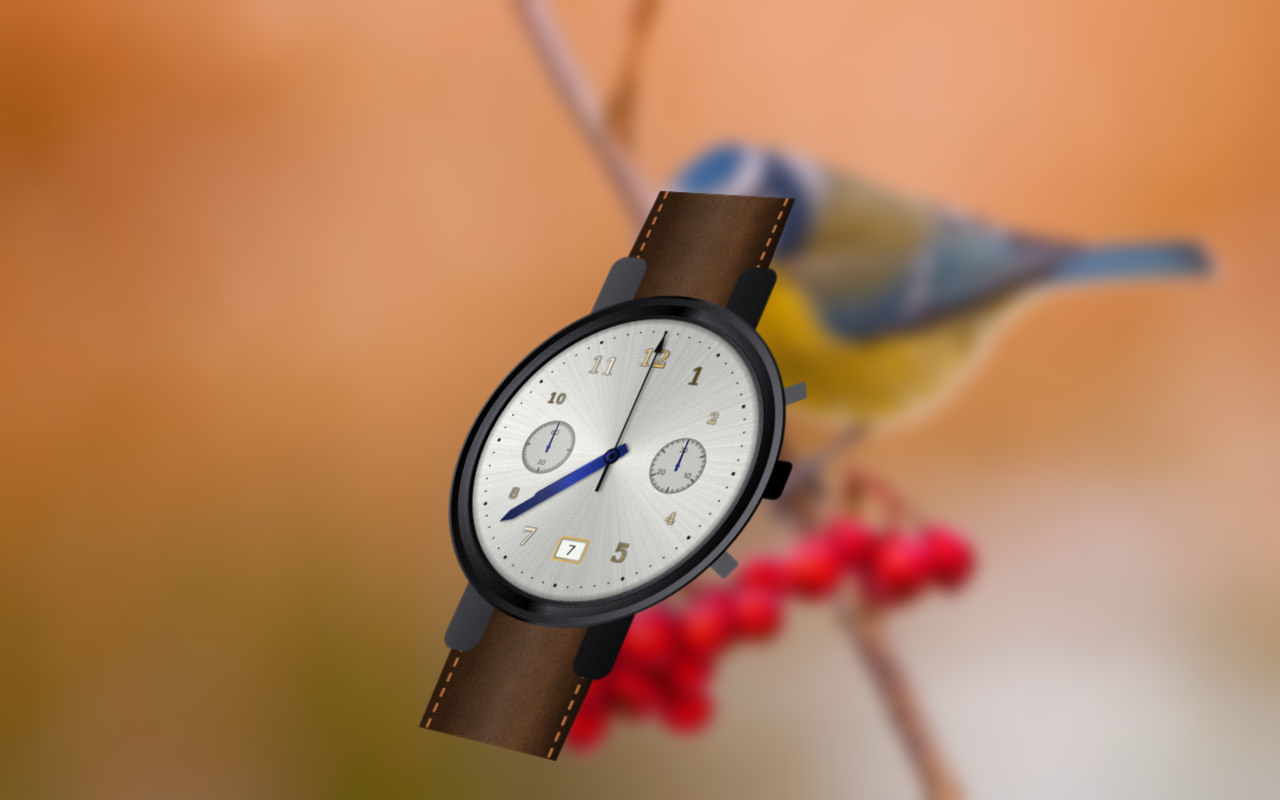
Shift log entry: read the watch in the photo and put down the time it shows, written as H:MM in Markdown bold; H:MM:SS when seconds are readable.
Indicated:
**7:38**
